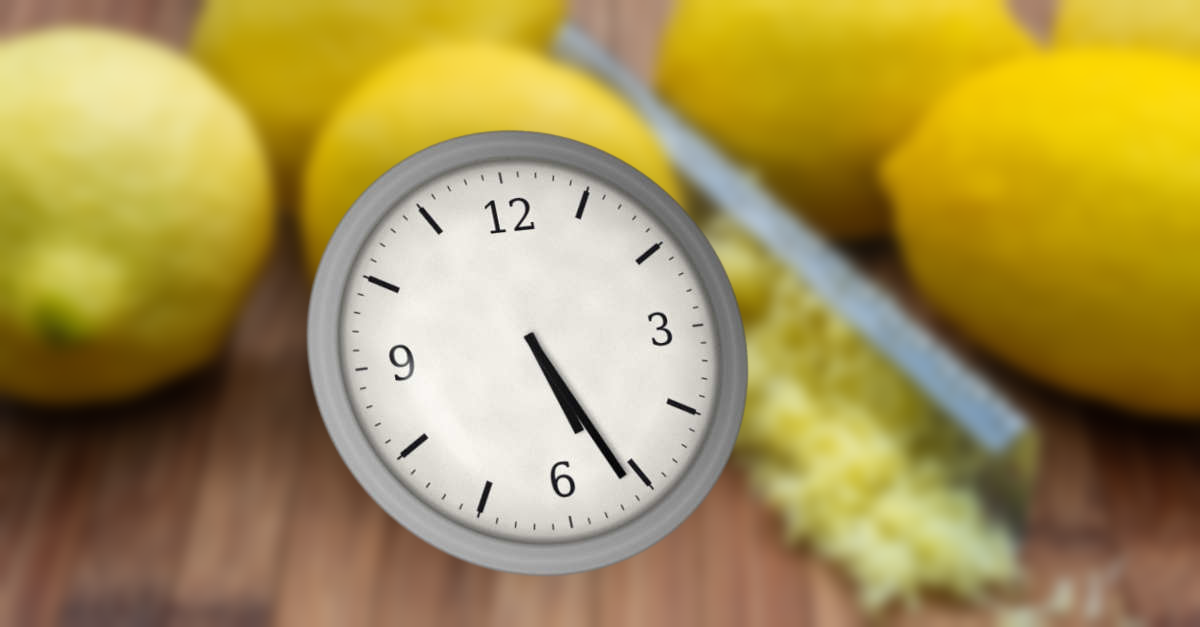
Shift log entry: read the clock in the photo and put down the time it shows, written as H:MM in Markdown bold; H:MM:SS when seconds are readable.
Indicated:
**5:26**
